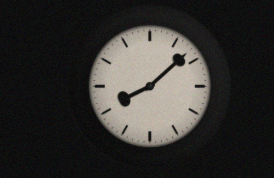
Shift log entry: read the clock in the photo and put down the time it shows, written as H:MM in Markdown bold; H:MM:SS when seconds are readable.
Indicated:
**8:08**
